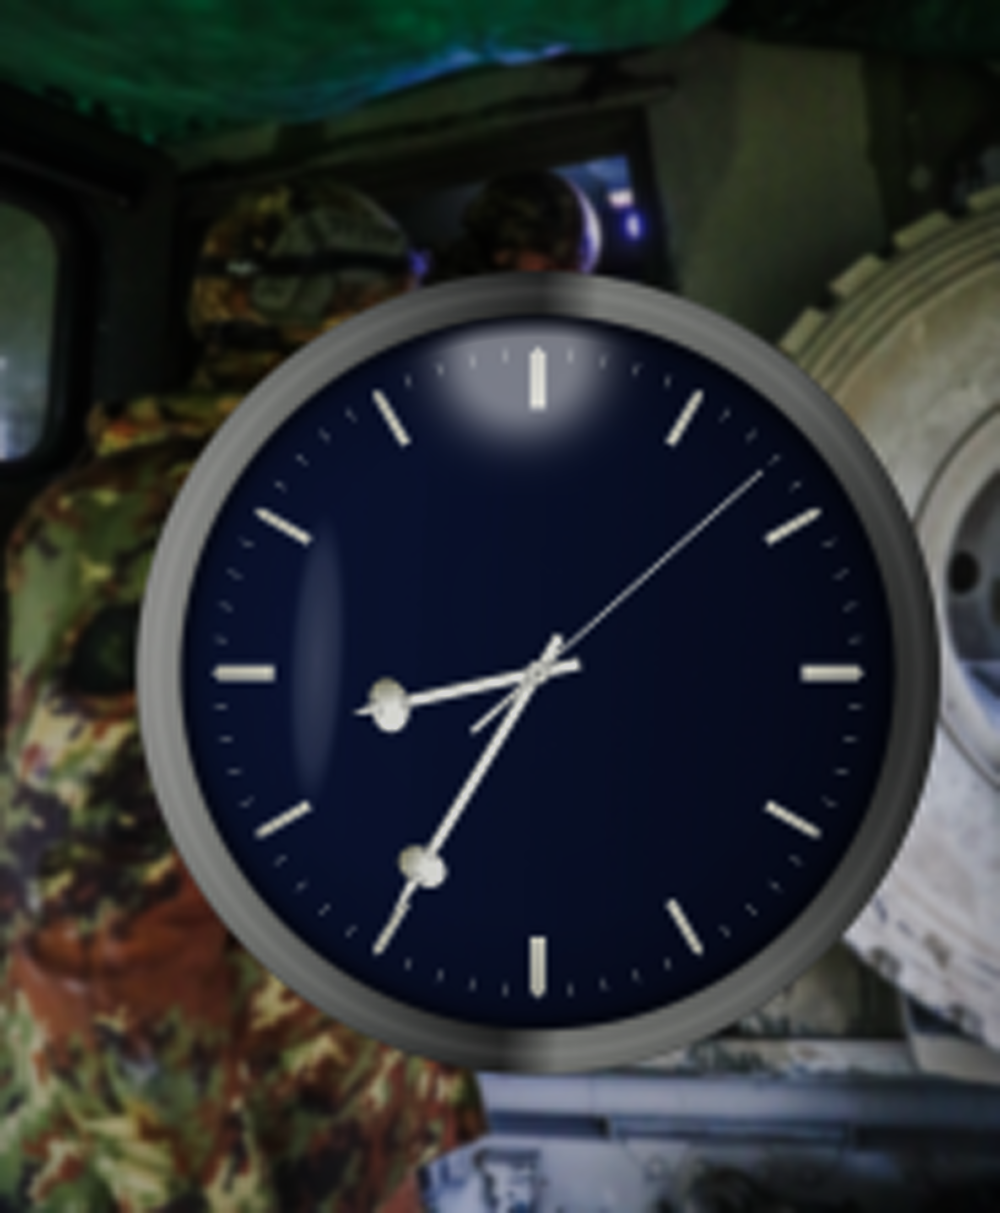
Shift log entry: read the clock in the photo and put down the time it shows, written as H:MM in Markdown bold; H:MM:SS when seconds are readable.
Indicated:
**8:35:08**
